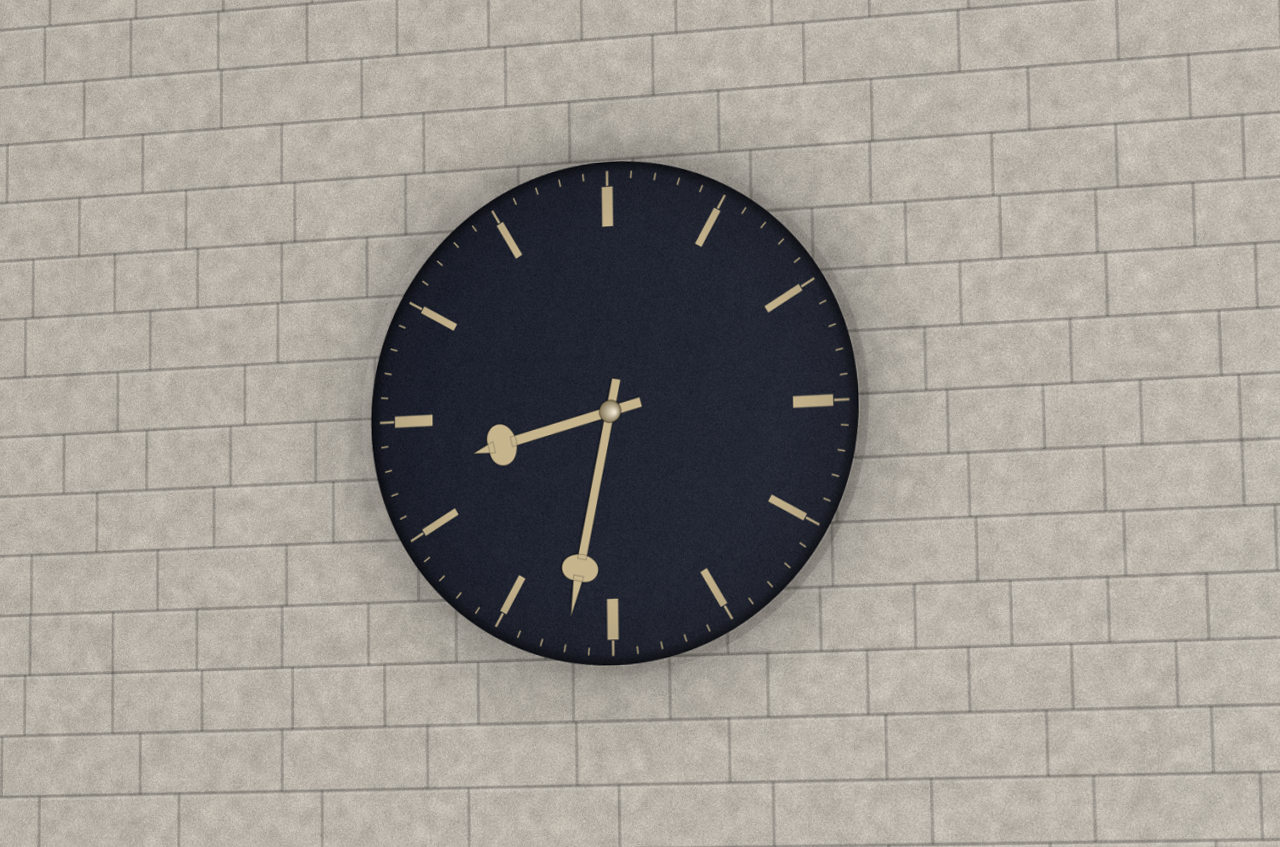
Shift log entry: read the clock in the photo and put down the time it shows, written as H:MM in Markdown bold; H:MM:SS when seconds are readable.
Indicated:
**8:32**
